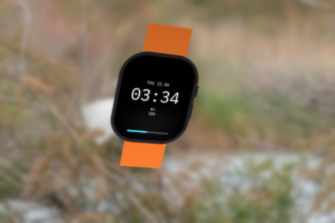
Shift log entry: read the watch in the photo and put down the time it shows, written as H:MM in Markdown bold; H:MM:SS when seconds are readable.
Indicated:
**3:34**
